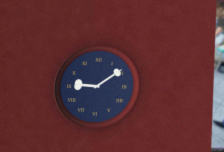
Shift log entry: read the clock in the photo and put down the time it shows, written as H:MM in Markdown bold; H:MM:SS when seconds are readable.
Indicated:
**9:09**
